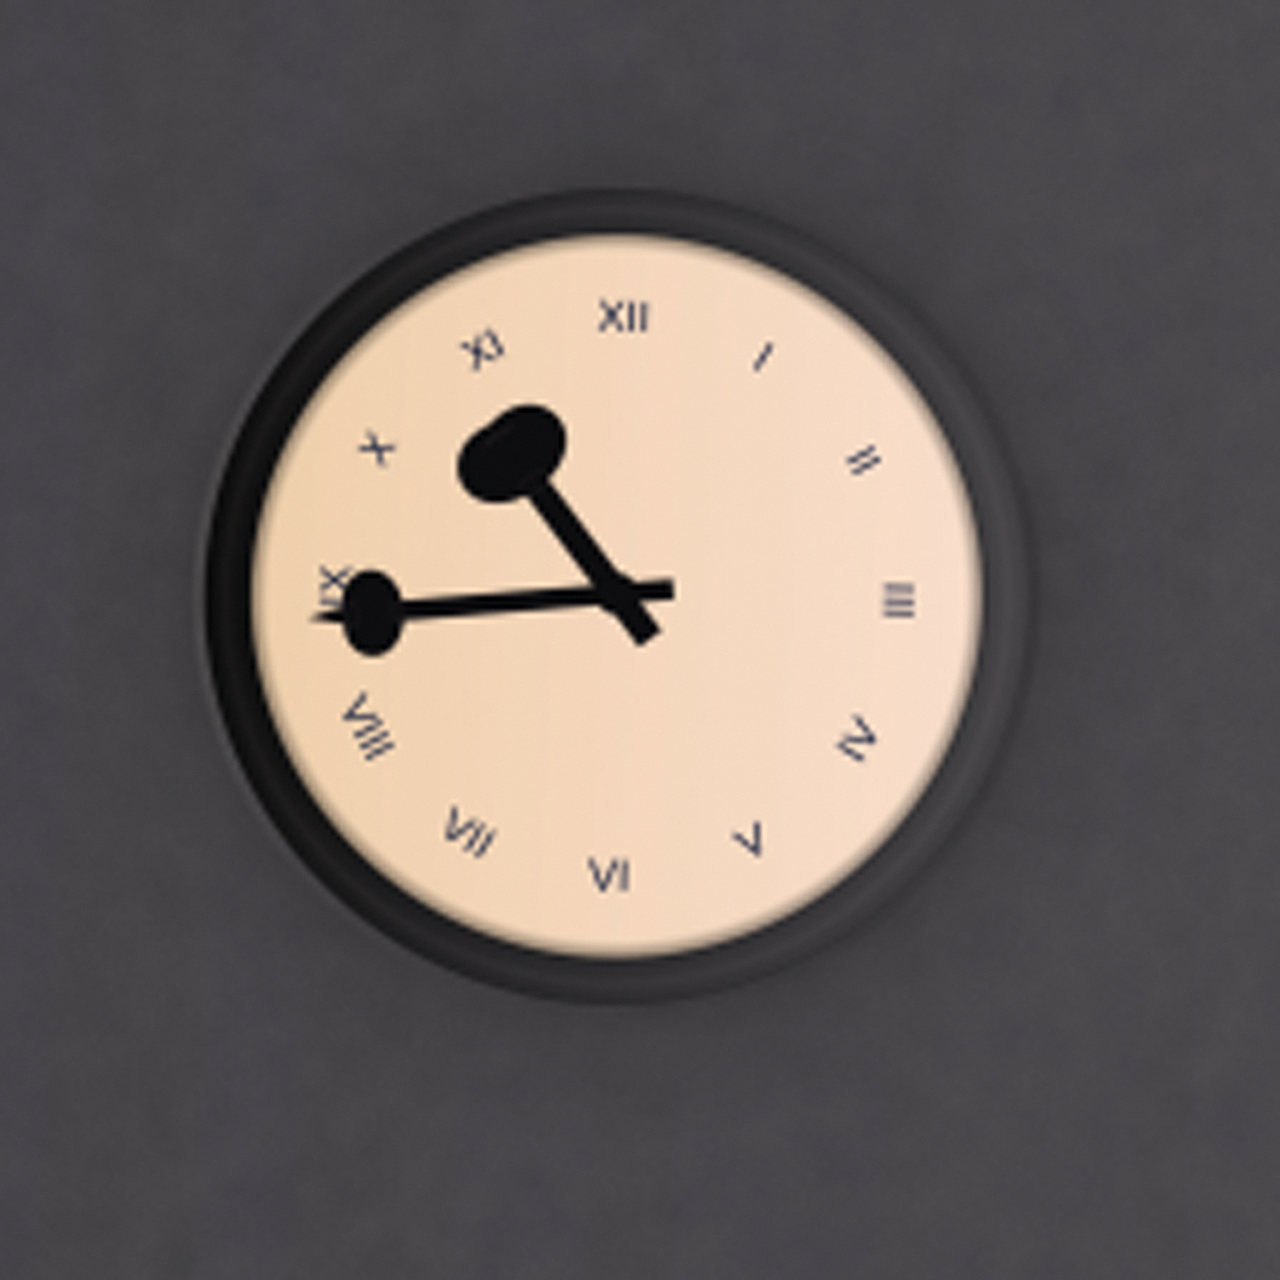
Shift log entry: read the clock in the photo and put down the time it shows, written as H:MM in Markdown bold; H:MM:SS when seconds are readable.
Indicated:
**10:44**
